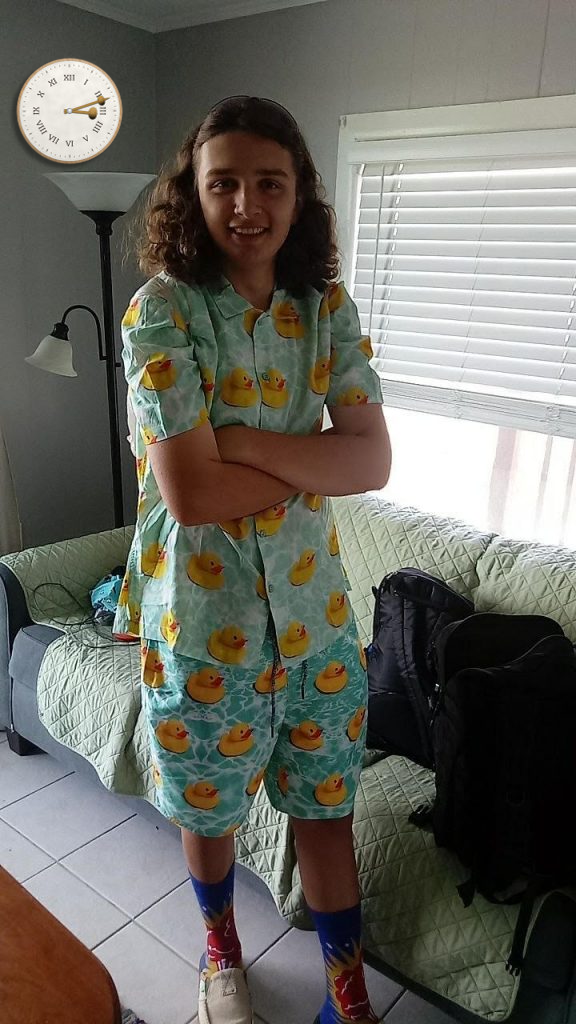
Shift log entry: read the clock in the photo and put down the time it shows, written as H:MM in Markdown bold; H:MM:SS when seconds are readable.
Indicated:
**3:12**
